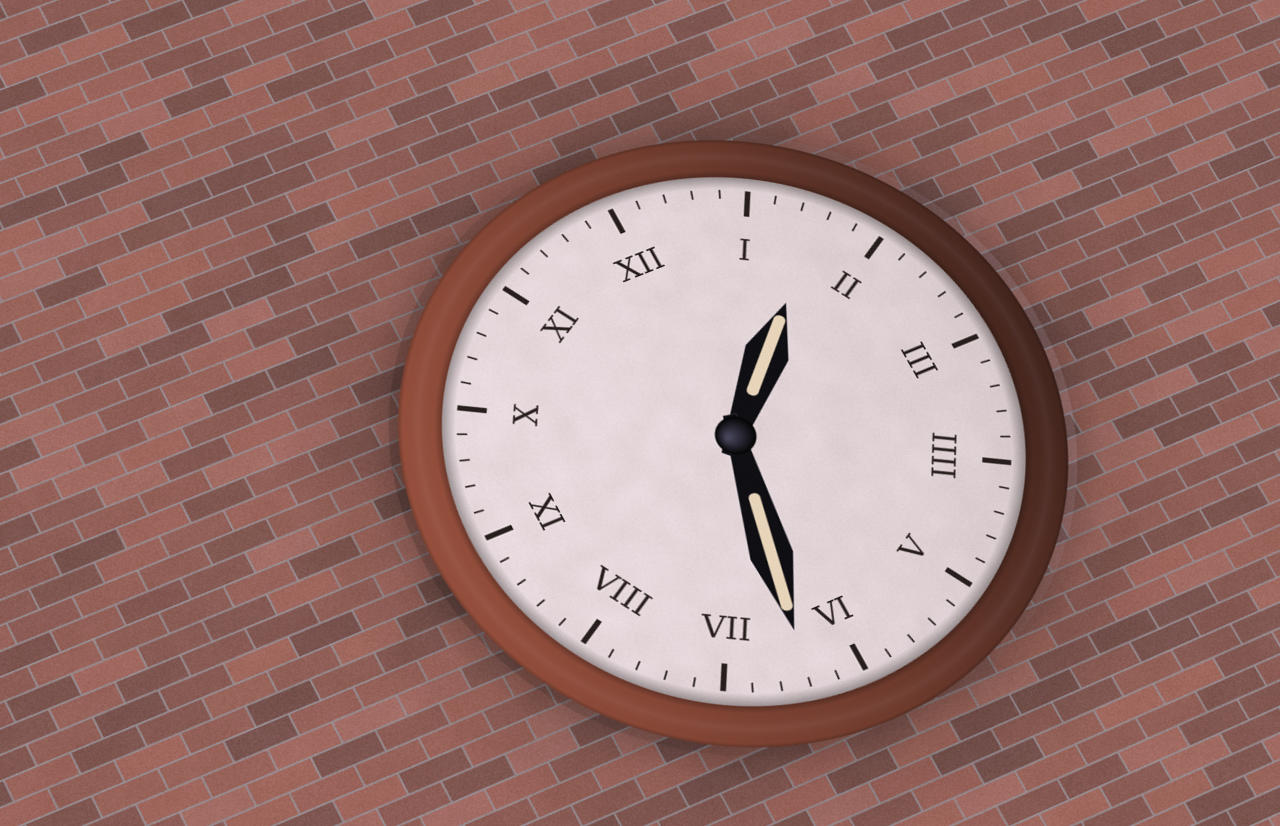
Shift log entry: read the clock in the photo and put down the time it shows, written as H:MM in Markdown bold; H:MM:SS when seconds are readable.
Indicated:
**1:32**
